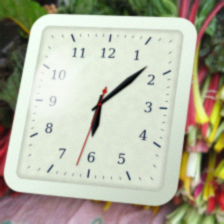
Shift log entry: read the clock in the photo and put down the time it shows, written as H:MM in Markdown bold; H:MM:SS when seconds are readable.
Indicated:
**6:07:32**
